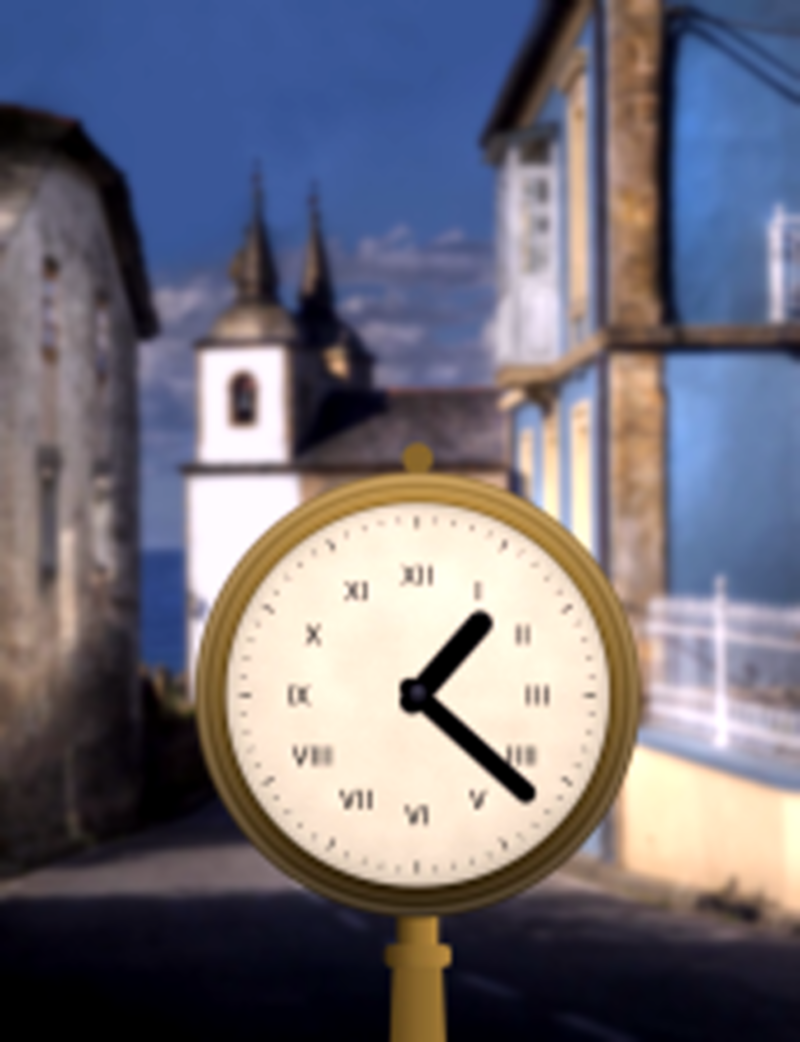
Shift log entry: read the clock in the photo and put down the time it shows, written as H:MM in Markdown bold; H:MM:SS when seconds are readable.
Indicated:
**1:22**
